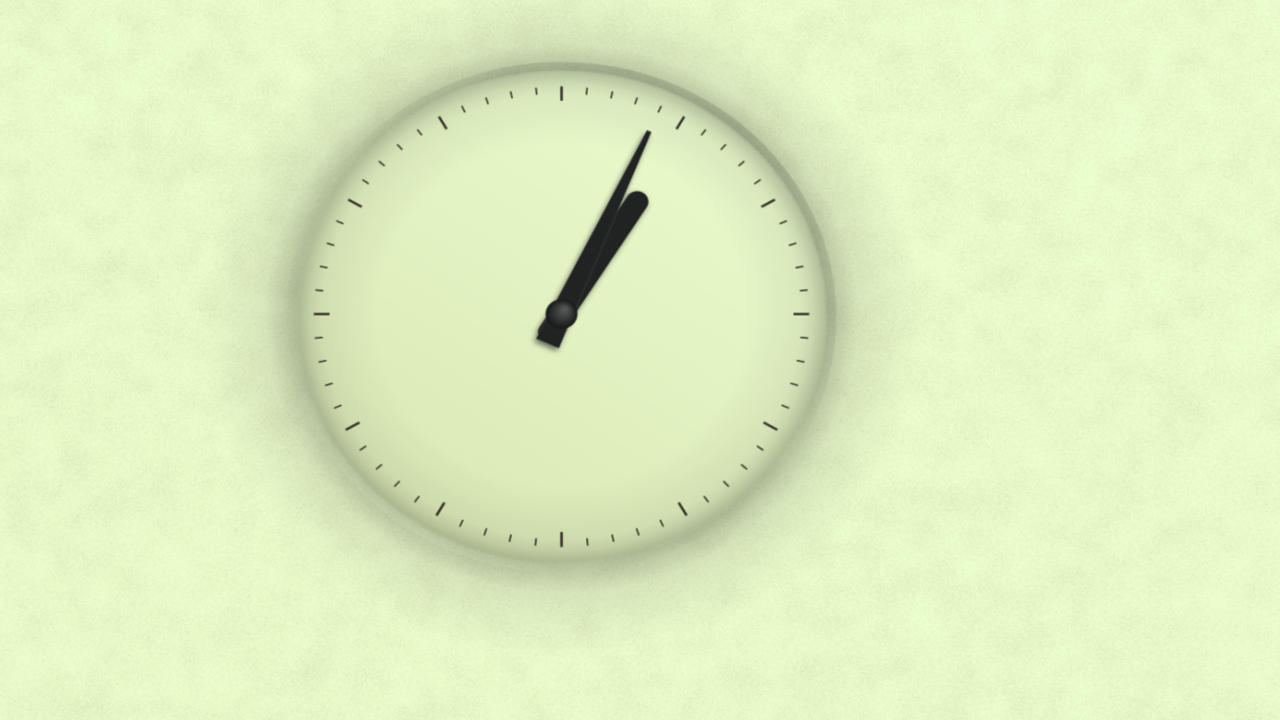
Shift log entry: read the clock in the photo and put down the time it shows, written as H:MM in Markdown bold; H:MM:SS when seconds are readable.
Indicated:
**1:04**
